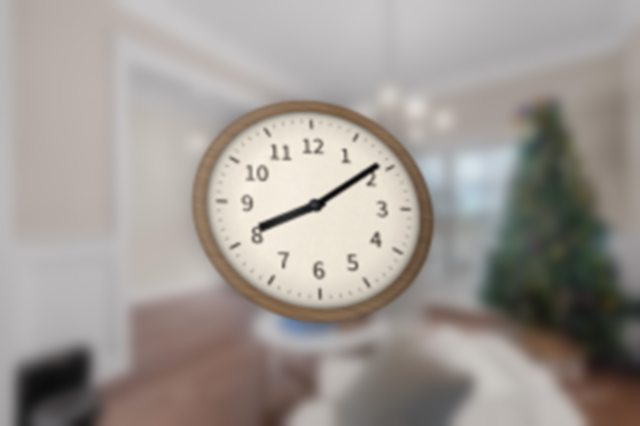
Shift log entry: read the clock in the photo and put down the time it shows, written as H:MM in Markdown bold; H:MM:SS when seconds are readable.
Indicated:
**8:09**
